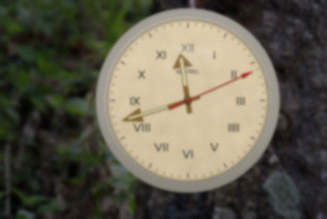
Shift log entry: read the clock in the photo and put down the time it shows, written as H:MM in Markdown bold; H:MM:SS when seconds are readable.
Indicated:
**11:42:11**
